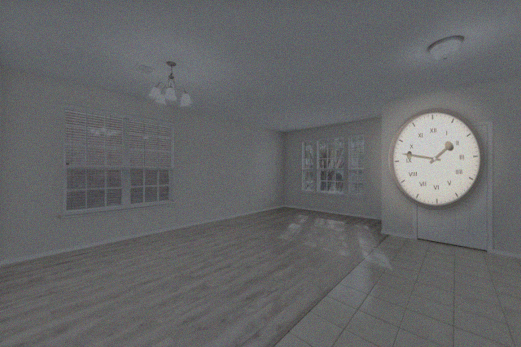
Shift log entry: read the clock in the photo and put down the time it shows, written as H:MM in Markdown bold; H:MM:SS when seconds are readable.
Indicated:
**1:47**
